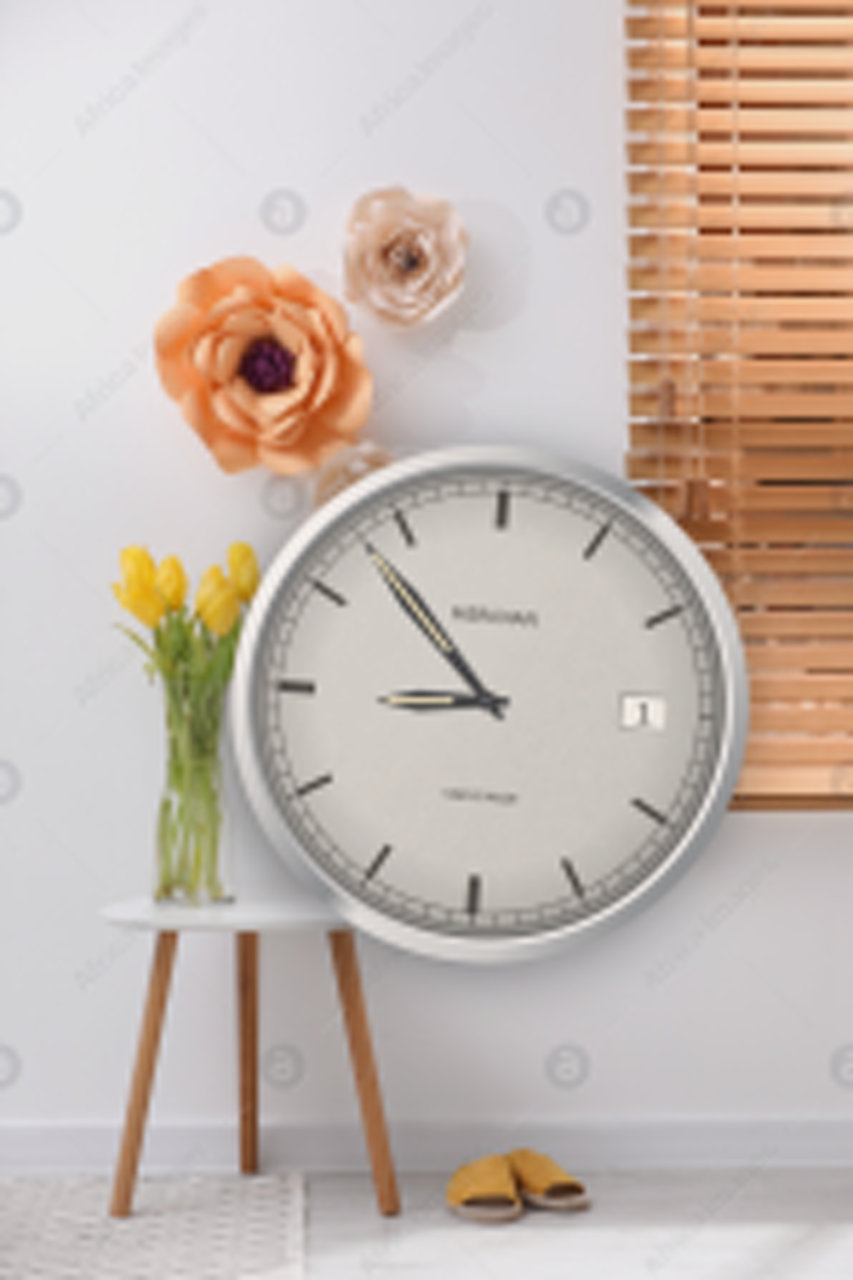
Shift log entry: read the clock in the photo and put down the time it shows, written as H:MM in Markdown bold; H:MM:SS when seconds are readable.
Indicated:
**8:53**
